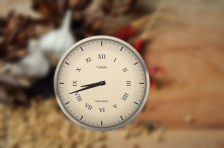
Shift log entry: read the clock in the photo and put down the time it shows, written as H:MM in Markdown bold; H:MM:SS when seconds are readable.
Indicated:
**8:42**
